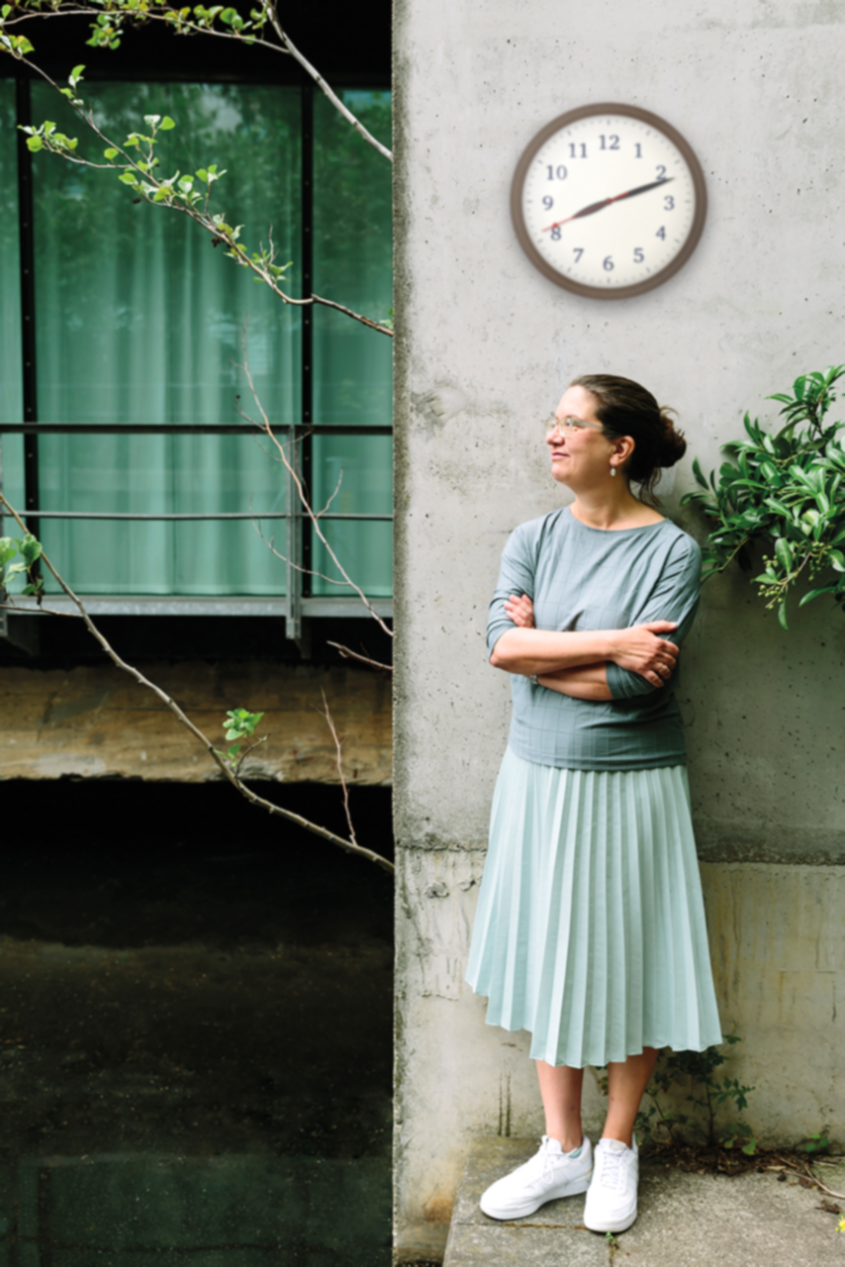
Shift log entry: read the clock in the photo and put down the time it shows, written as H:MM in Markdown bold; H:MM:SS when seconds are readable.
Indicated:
**8:11:41**
